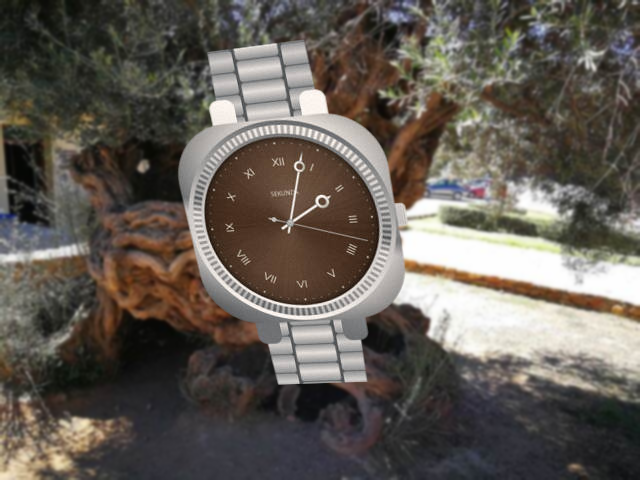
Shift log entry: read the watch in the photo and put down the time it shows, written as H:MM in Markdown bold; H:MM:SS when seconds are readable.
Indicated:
**2:03:18**
